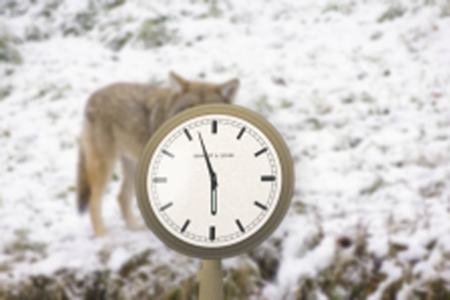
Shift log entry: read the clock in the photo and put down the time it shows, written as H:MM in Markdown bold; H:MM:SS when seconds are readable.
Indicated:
**5:57**
